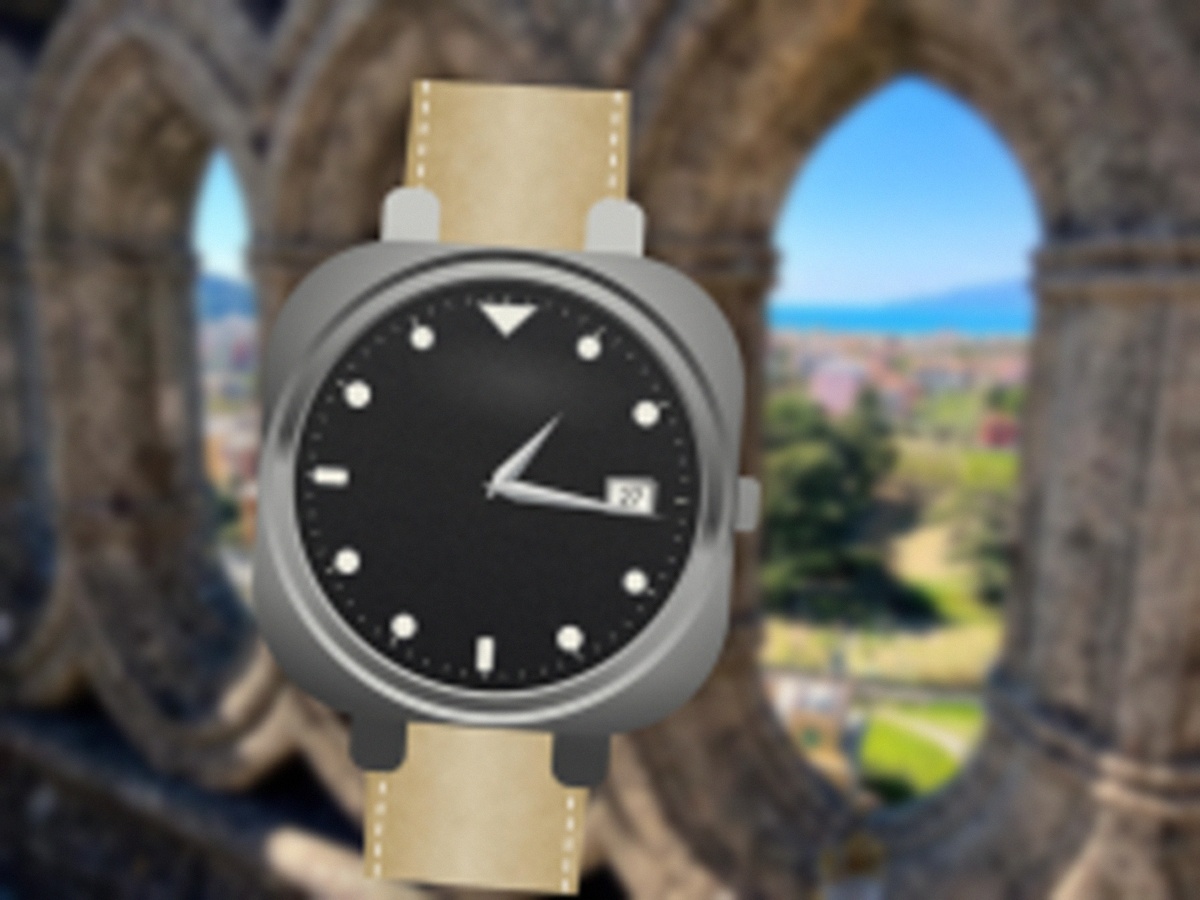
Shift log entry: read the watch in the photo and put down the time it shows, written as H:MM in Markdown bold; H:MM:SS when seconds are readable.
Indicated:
**1:16**
